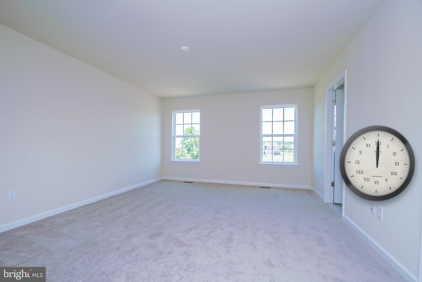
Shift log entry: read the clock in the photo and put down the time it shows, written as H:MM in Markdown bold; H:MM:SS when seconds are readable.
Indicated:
**12:00**
